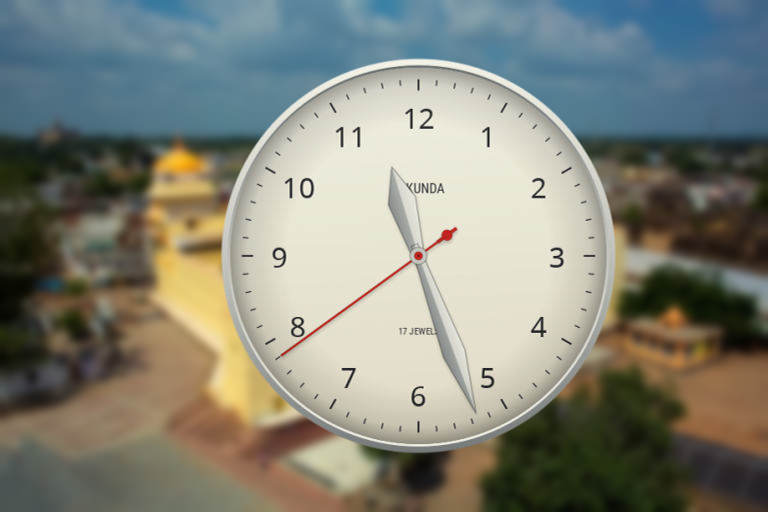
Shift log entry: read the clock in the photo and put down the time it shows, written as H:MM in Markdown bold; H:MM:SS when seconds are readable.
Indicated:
**11:26:39**
